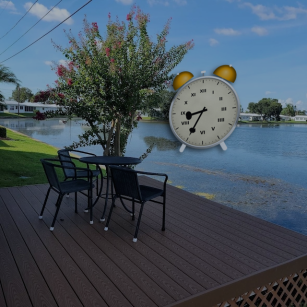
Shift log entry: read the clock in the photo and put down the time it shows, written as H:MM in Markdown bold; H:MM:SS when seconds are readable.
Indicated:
**8:35**
